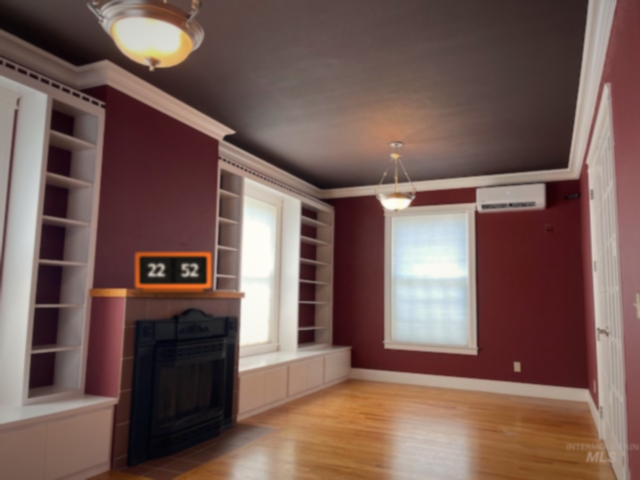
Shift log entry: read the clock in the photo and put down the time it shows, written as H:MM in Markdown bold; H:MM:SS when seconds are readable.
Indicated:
**22:52**
